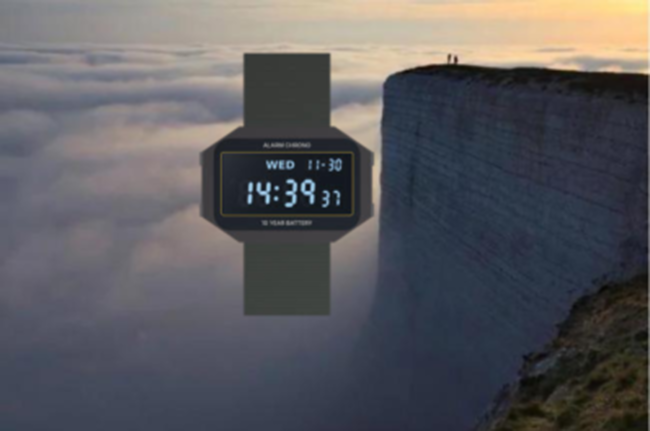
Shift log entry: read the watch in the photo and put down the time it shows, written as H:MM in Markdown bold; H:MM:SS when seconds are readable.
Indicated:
**14:39:37**
